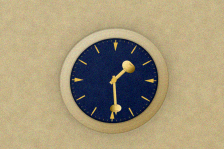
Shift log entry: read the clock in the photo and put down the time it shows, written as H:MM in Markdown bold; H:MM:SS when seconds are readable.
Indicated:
**1:29**
